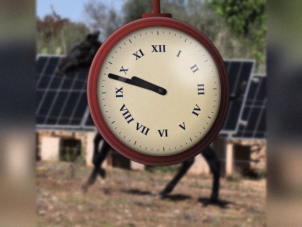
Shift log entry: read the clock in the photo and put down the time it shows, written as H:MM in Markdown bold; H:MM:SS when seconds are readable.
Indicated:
**9:48**
